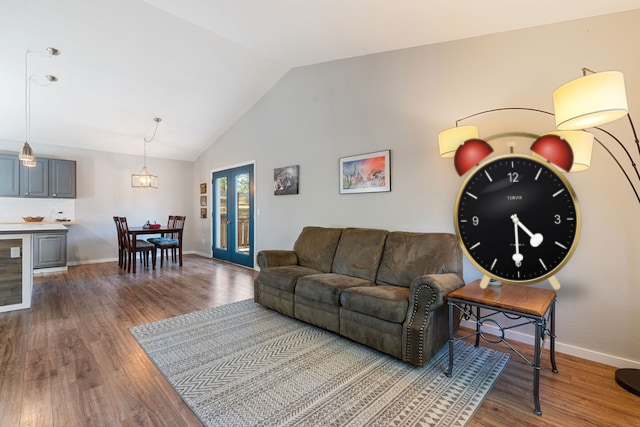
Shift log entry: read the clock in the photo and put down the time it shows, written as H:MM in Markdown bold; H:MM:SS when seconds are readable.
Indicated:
**4:30**
